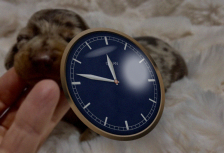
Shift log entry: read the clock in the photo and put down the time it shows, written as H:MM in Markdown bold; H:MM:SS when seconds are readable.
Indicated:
**11:47**
